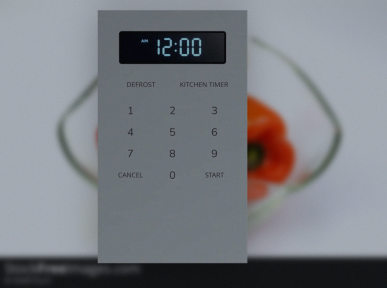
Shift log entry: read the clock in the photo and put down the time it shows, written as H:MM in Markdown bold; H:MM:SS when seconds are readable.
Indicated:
**12:00**
